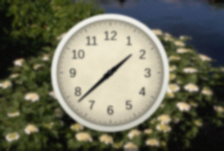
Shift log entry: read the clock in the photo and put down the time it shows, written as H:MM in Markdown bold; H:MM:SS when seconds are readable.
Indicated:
**1:38**
